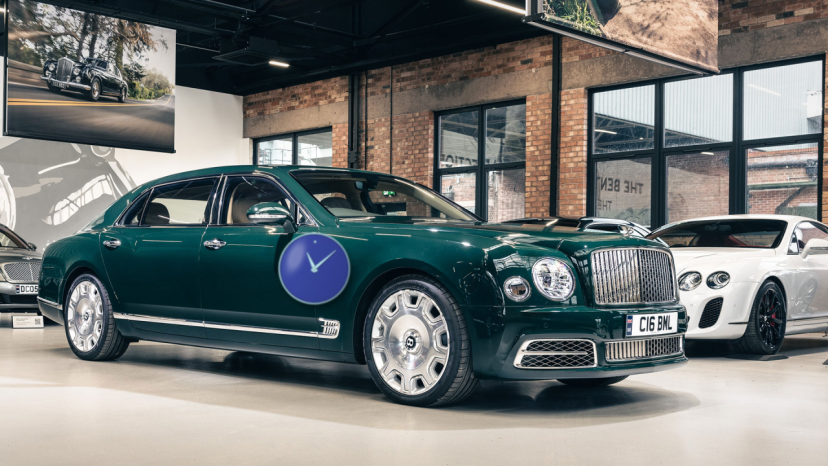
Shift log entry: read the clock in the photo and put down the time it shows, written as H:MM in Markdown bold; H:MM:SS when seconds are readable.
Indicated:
**11:08**
